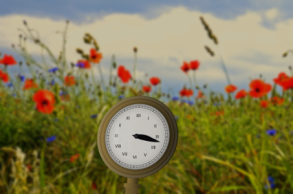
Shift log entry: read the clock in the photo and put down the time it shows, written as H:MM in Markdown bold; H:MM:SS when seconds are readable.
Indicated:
**3:17**
